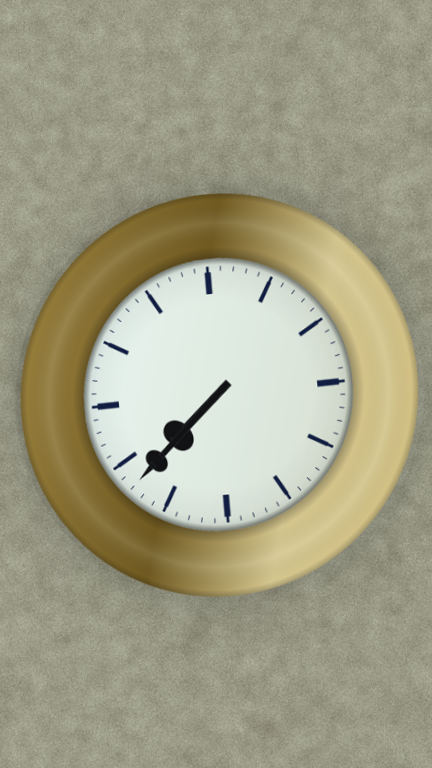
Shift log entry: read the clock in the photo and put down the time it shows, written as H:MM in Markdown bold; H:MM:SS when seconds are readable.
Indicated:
**7:38**
